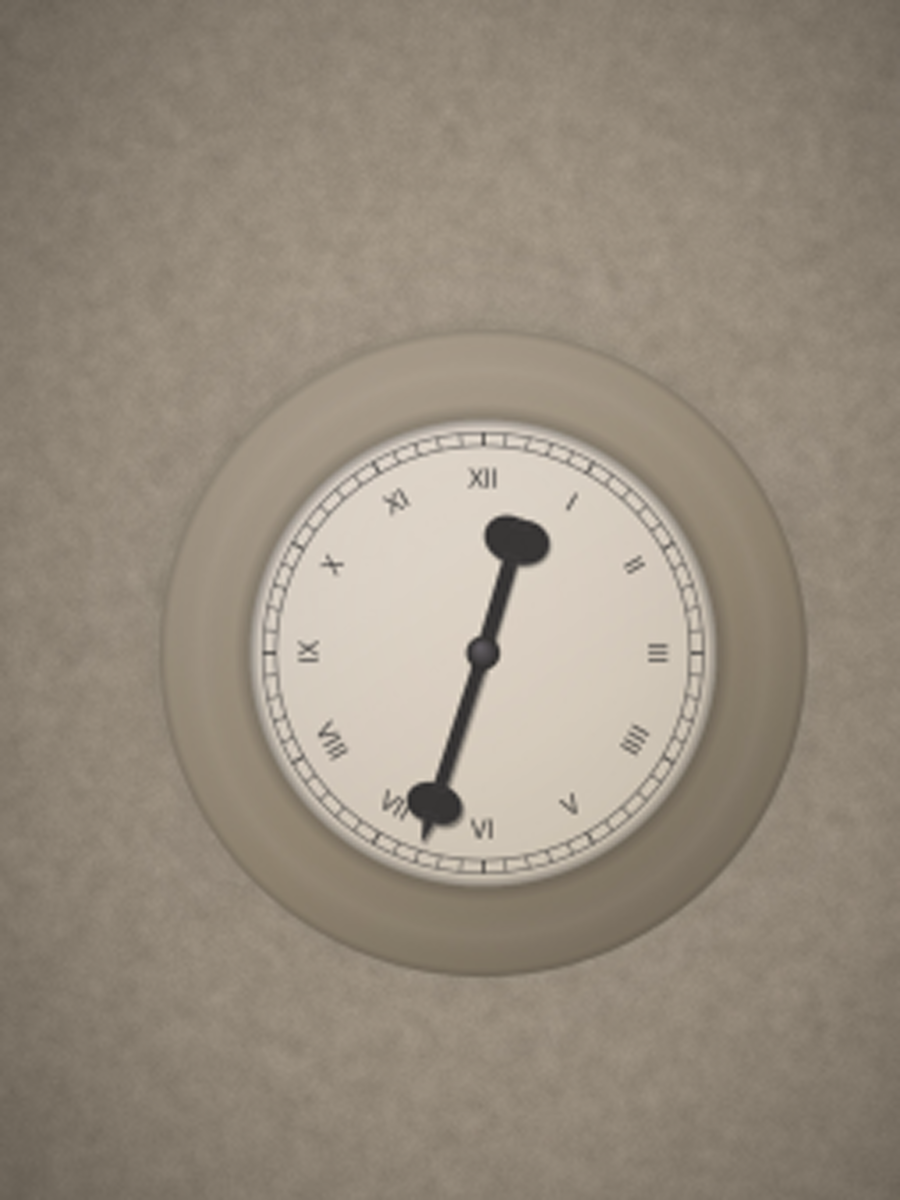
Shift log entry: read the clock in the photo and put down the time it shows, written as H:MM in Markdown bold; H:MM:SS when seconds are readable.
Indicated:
**12:33**
